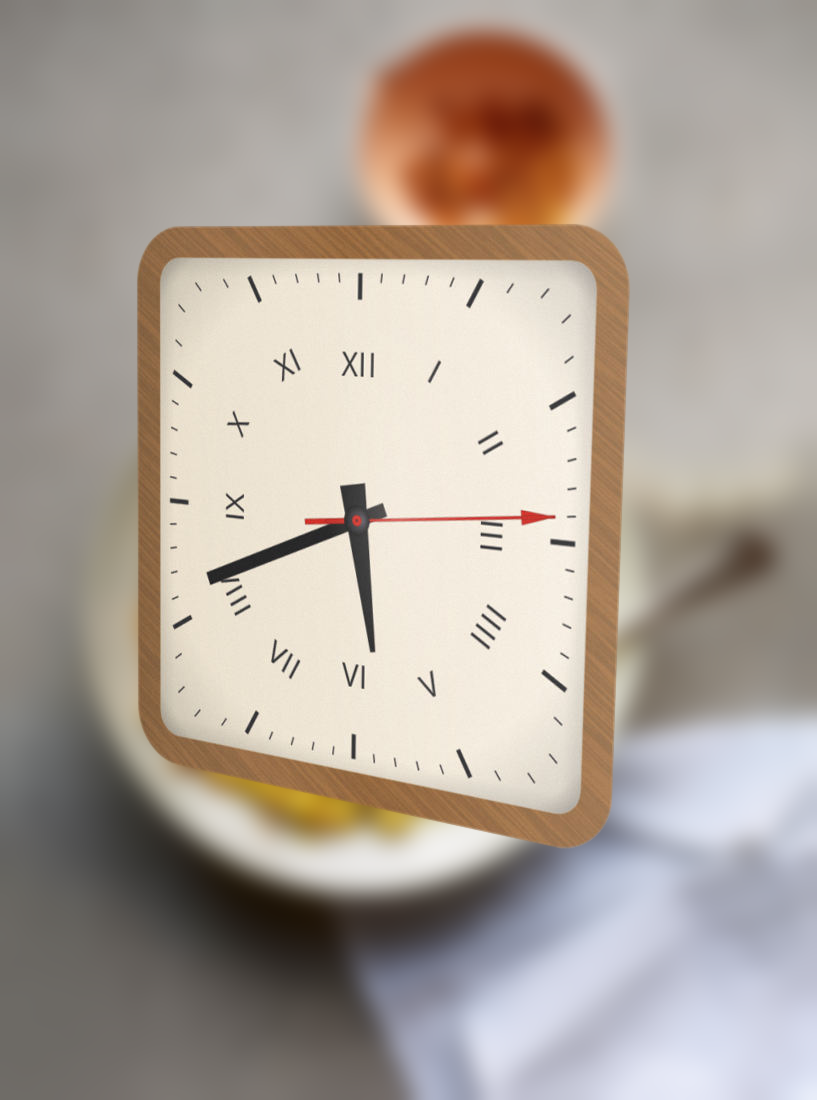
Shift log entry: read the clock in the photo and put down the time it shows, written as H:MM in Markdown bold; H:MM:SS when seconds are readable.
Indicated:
**5:41:14**
